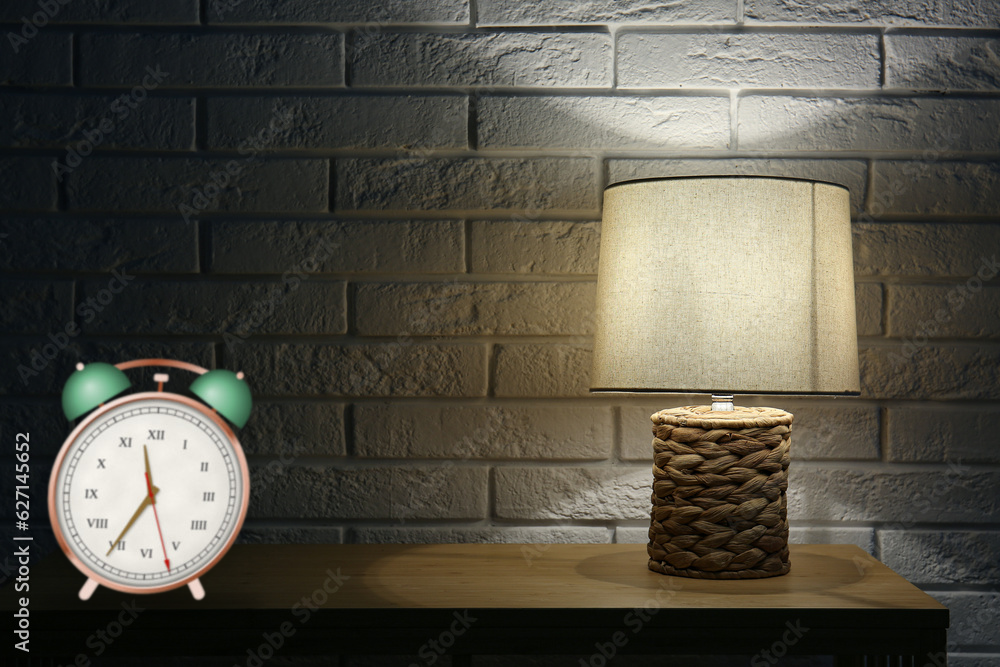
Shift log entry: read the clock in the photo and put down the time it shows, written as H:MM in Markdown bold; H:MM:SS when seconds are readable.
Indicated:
**11:35:27**
